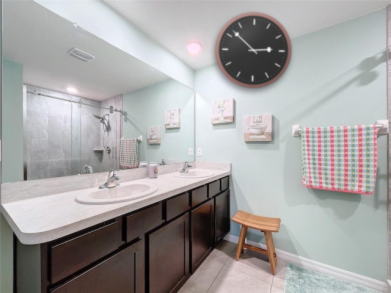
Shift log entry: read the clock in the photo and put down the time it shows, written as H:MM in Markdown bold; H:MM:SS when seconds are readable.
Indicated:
**2:52**
